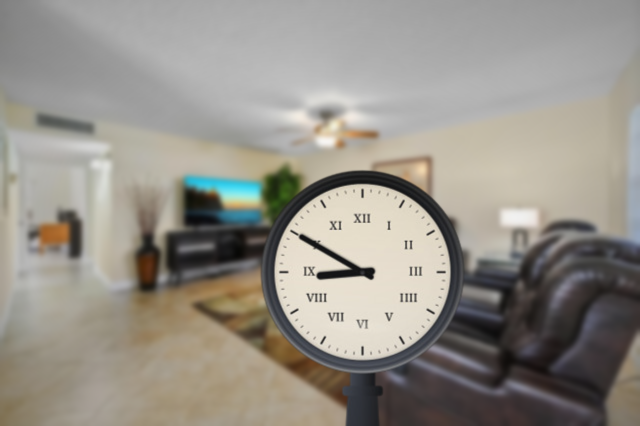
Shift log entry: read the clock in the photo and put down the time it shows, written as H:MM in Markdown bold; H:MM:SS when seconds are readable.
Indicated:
**8:50**
